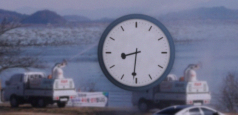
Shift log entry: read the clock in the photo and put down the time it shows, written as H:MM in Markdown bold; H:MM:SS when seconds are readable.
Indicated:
**8:31**
